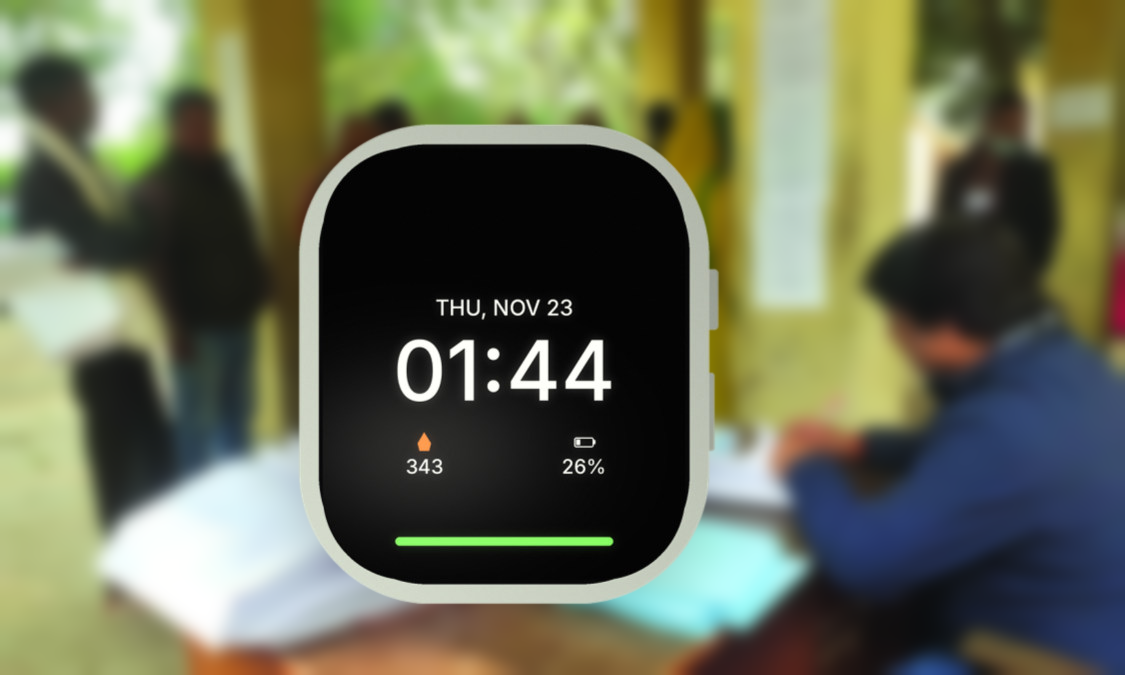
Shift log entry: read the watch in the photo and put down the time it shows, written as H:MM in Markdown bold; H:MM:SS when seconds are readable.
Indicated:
**1:44**
